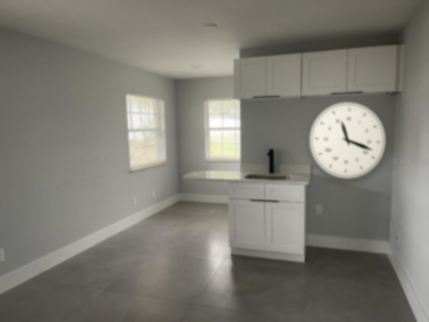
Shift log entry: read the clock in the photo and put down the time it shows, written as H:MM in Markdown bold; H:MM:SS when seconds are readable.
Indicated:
**11:18**
